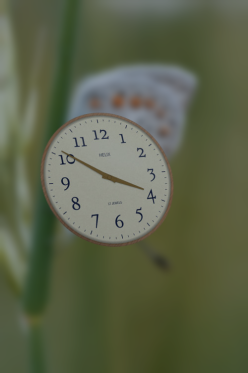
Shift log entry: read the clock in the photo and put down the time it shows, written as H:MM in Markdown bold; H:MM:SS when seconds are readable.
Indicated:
**3:51**
